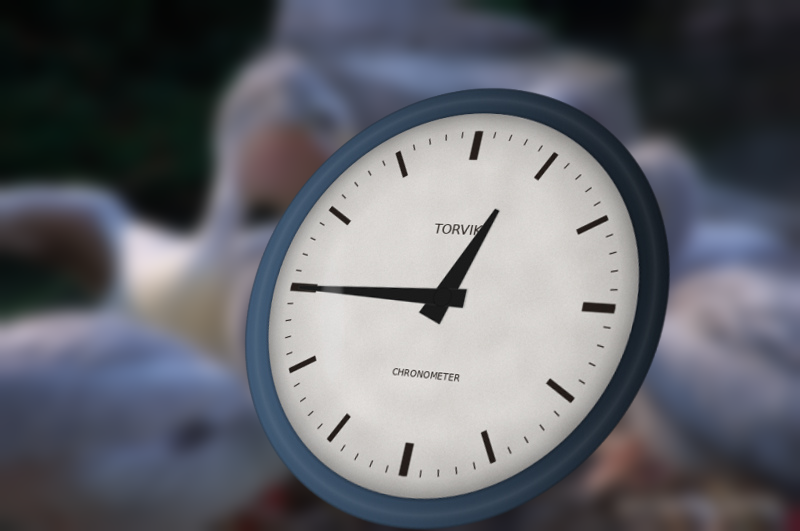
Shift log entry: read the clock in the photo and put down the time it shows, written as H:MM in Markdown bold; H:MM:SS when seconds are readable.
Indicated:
**12:45**
